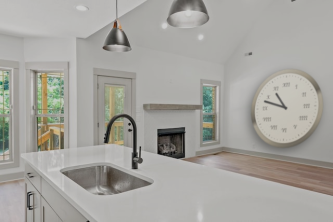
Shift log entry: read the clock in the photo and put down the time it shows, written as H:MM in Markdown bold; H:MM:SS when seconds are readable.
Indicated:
**10:48**
